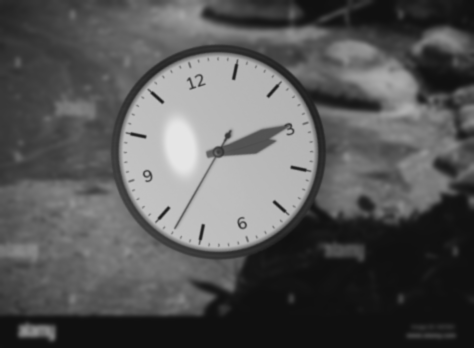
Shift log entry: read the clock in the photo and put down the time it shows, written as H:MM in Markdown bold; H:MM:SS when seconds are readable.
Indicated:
**3:14:38**
